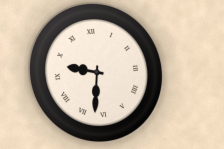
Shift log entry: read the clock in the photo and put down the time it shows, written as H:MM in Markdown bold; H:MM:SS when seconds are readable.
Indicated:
**9:32**
